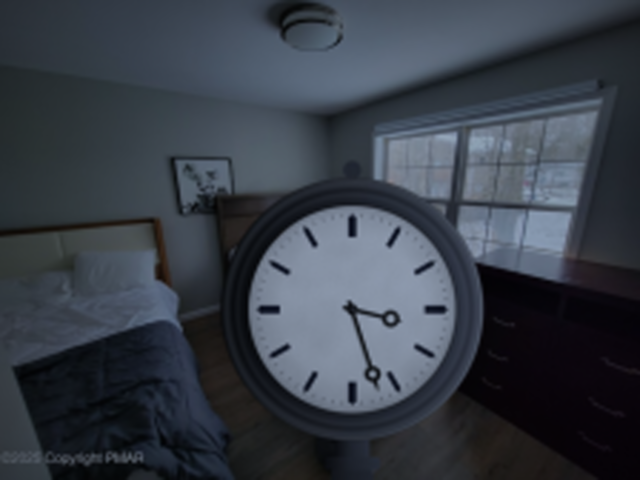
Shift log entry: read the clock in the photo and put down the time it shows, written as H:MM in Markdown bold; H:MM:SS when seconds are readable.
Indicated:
**3:27**
